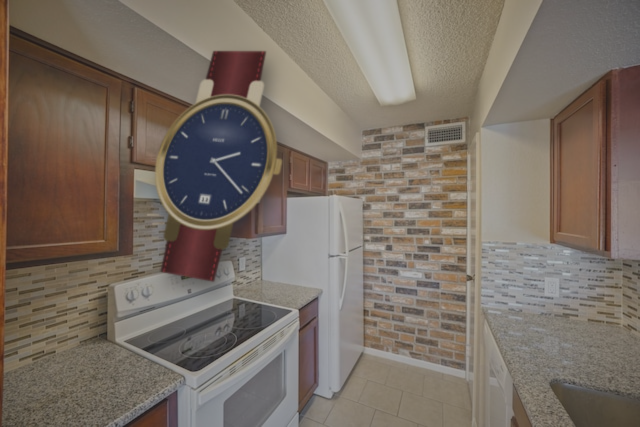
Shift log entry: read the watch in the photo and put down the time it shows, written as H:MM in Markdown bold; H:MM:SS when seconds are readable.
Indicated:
**2:21**
